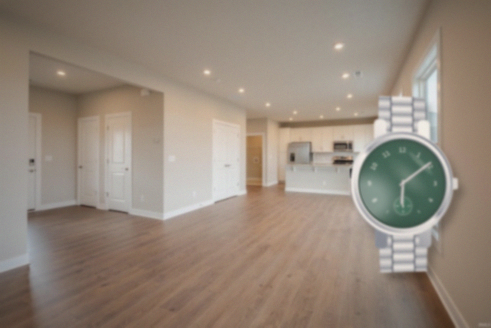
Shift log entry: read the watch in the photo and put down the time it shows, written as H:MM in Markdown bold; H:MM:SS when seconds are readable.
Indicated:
**6:09**
